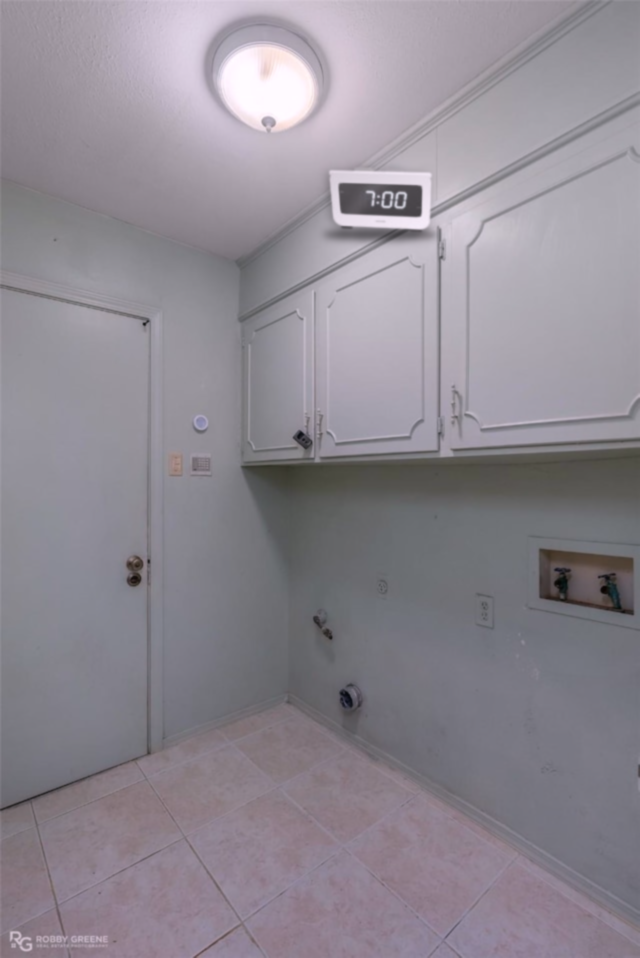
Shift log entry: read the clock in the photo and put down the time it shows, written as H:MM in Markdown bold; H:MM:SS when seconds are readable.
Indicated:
**7:00**
